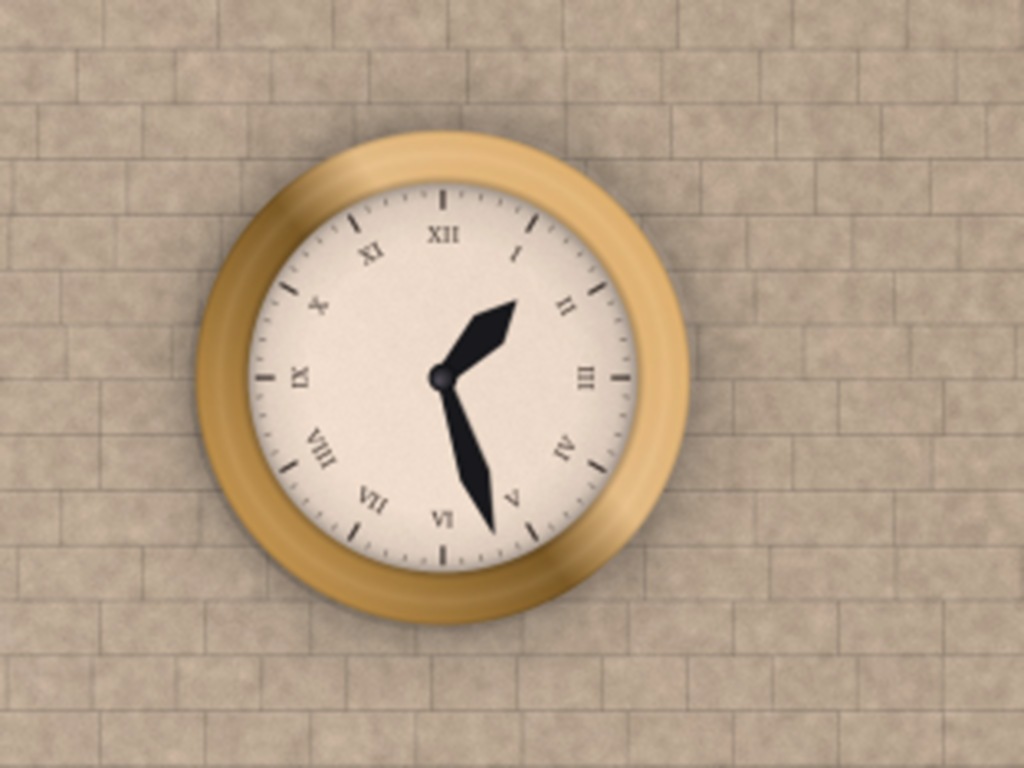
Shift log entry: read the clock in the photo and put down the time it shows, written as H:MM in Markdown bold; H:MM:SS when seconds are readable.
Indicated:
**1:27**
